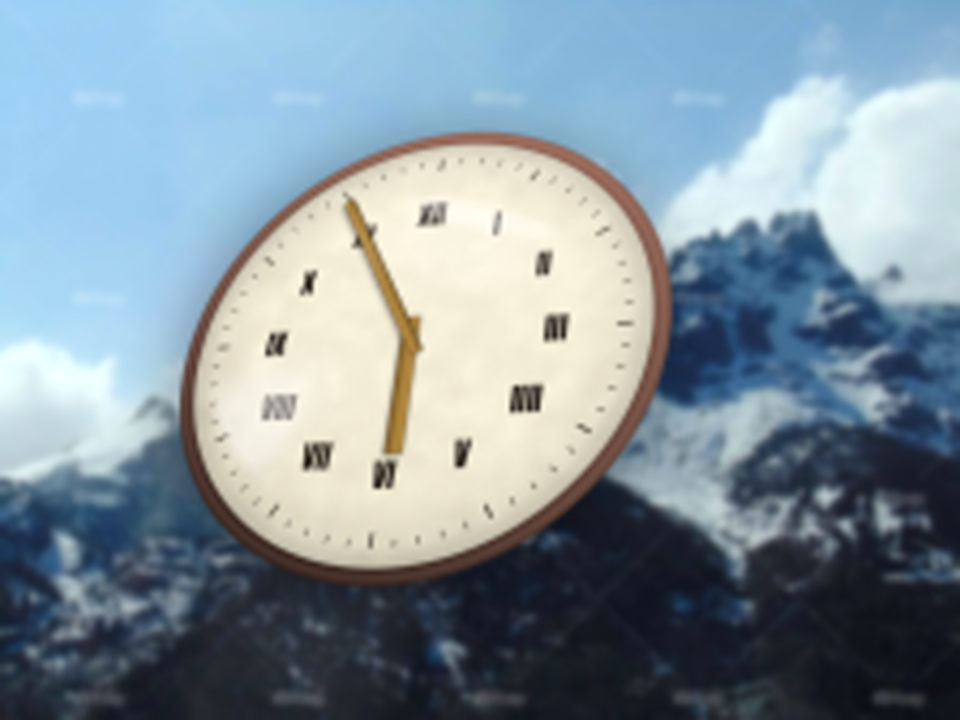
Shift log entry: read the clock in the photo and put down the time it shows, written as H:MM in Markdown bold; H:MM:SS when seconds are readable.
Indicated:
**5:55**
